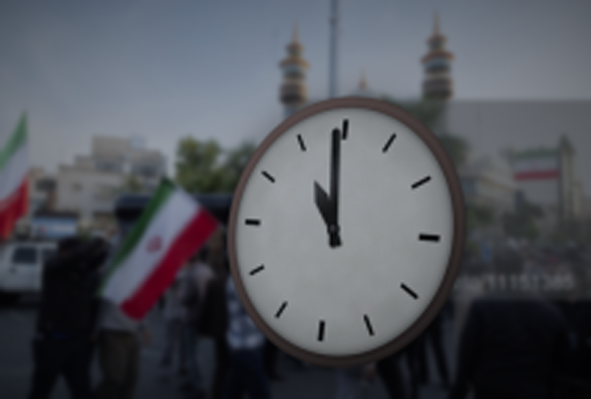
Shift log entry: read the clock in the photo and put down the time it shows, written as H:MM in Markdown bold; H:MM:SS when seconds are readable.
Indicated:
**10:59**
